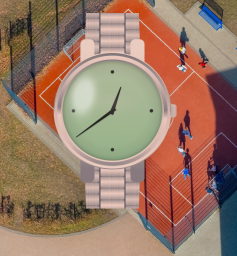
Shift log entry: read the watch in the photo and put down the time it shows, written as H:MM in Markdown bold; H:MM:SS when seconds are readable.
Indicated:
**12:39**
